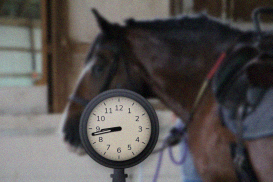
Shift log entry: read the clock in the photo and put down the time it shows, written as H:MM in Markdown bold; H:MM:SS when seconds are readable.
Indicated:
**8:43**
